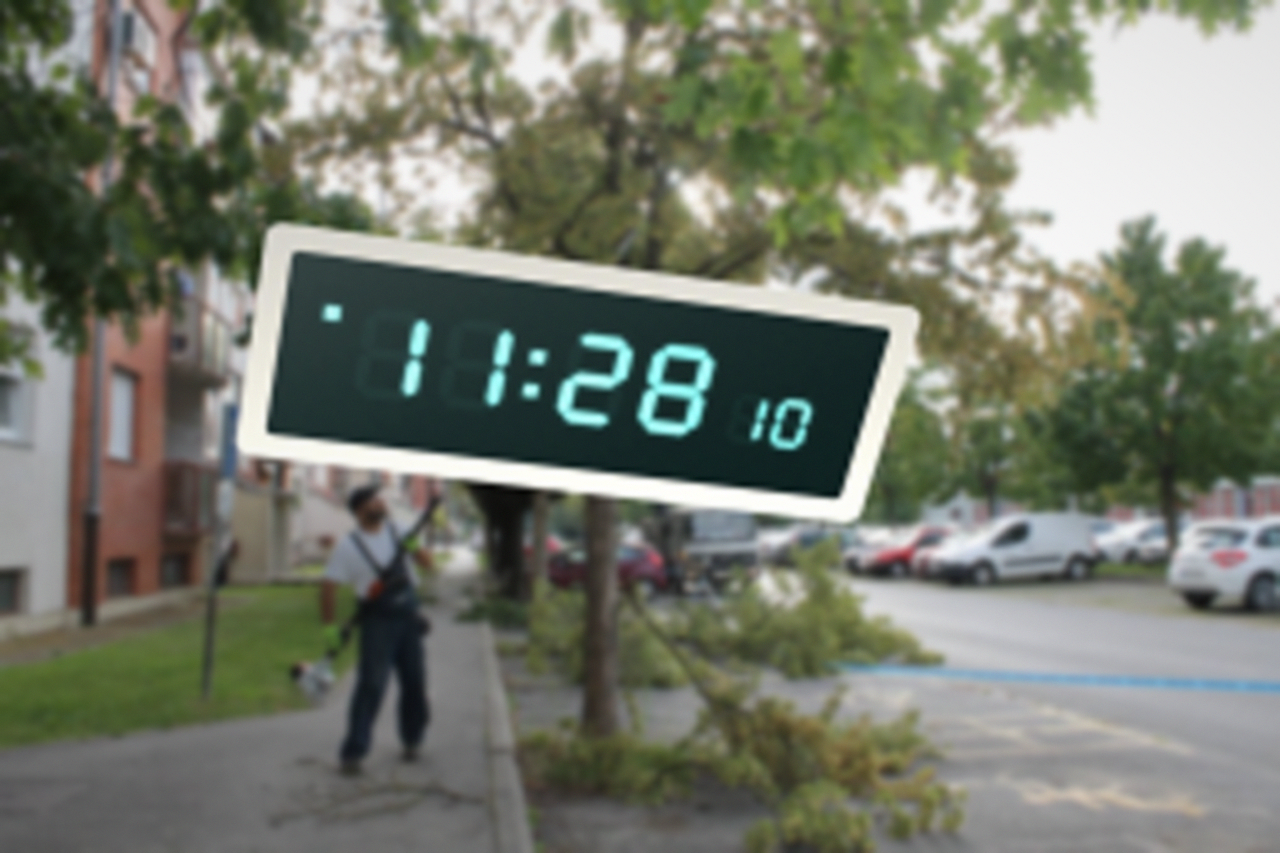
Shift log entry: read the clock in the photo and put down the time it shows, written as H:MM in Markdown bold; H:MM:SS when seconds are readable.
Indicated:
**11:28:10**
